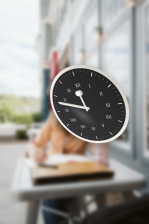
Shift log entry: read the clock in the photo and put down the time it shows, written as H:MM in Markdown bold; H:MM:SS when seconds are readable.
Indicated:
**11:48**
